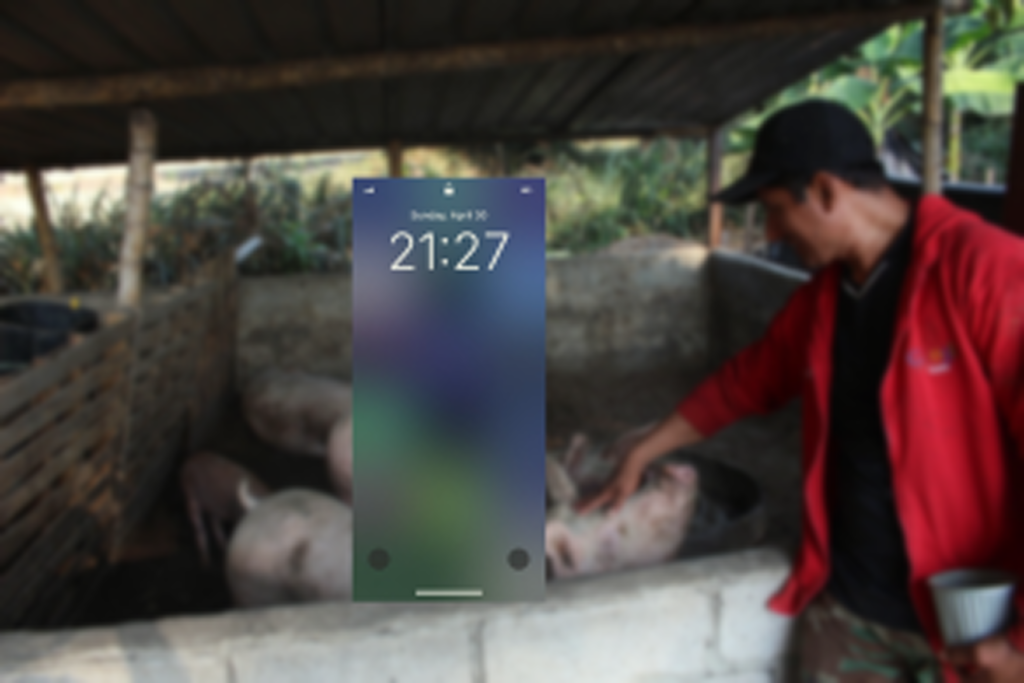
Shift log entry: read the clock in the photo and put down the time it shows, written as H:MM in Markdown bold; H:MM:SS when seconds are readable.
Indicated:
**21:27**
